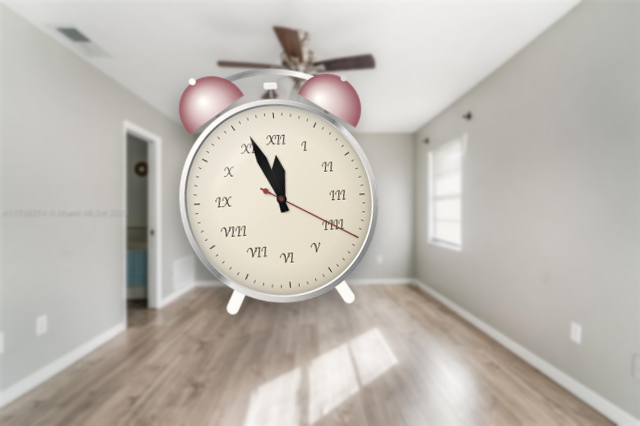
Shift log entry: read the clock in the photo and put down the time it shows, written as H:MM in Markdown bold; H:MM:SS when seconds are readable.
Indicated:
**11:56:20**
